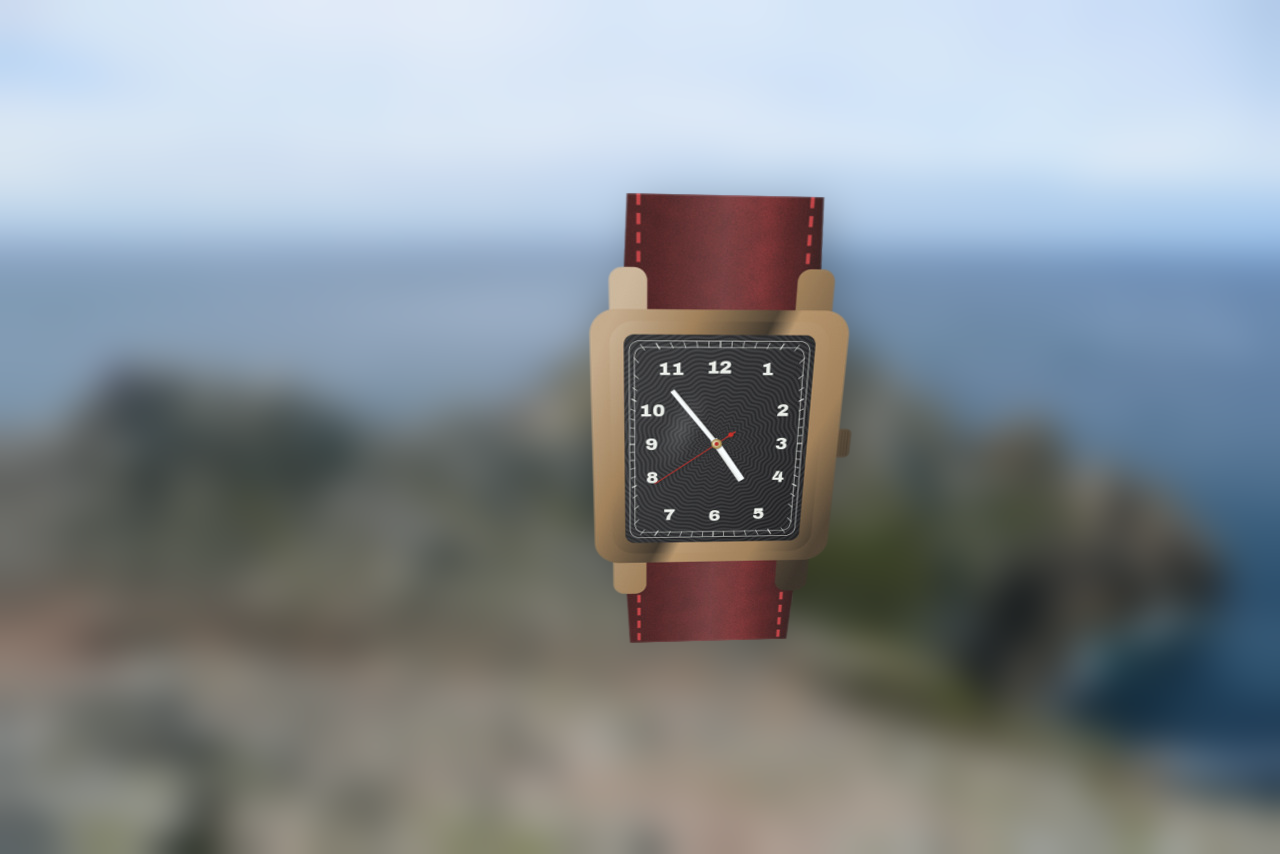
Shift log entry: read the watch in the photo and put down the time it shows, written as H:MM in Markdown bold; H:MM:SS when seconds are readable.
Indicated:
**4:53:39**
